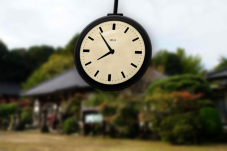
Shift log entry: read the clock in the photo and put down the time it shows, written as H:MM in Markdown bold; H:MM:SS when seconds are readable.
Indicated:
**7:54**
